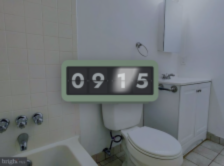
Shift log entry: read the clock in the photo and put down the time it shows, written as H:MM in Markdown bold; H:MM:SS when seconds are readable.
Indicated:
**9:15**
